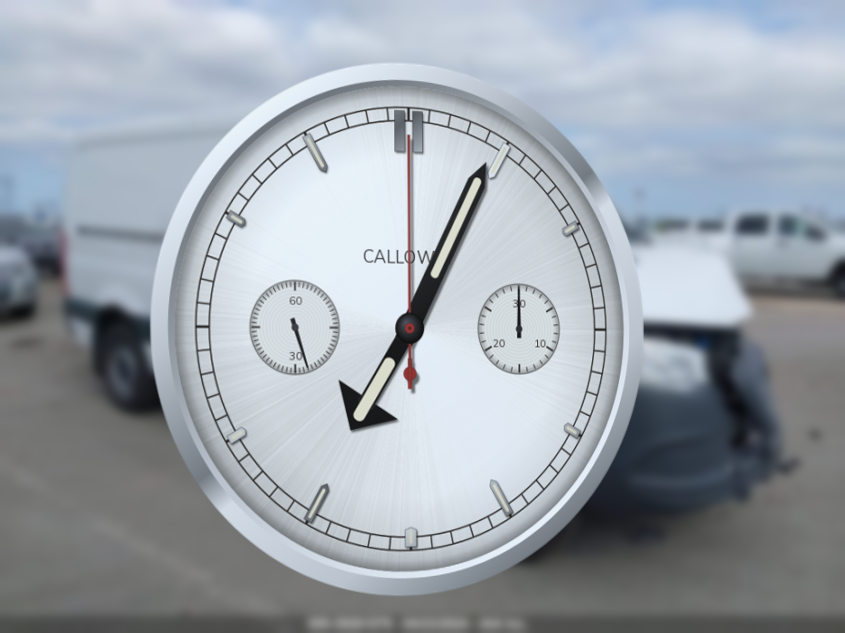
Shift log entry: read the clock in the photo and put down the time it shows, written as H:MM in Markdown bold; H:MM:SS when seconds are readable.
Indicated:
**7:04:27**
